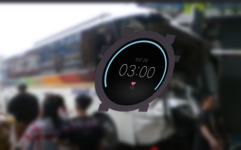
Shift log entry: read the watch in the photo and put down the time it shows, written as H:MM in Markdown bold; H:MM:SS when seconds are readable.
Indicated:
**3:00**
